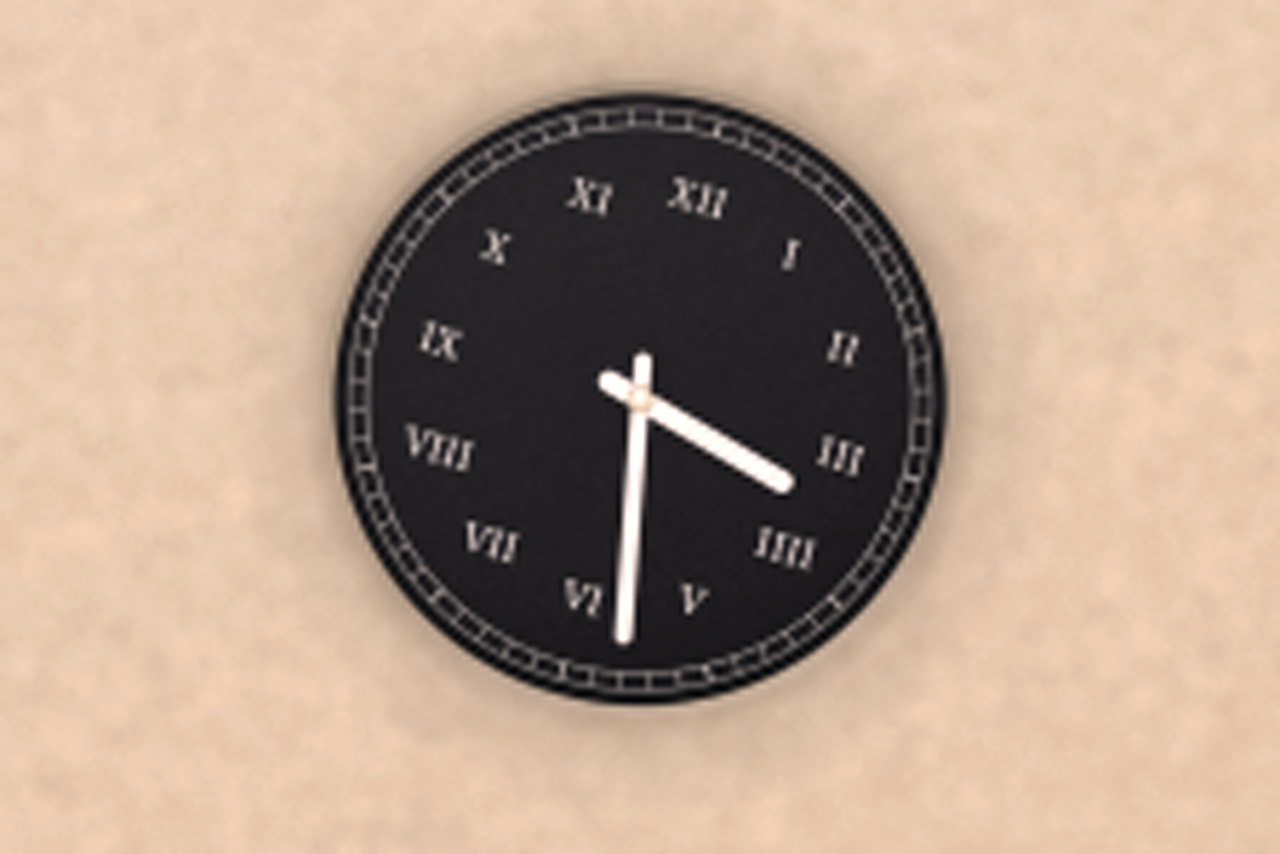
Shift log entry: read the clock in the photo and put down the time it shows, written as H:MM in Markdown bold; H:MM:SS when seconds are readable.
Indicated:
**3:28**
